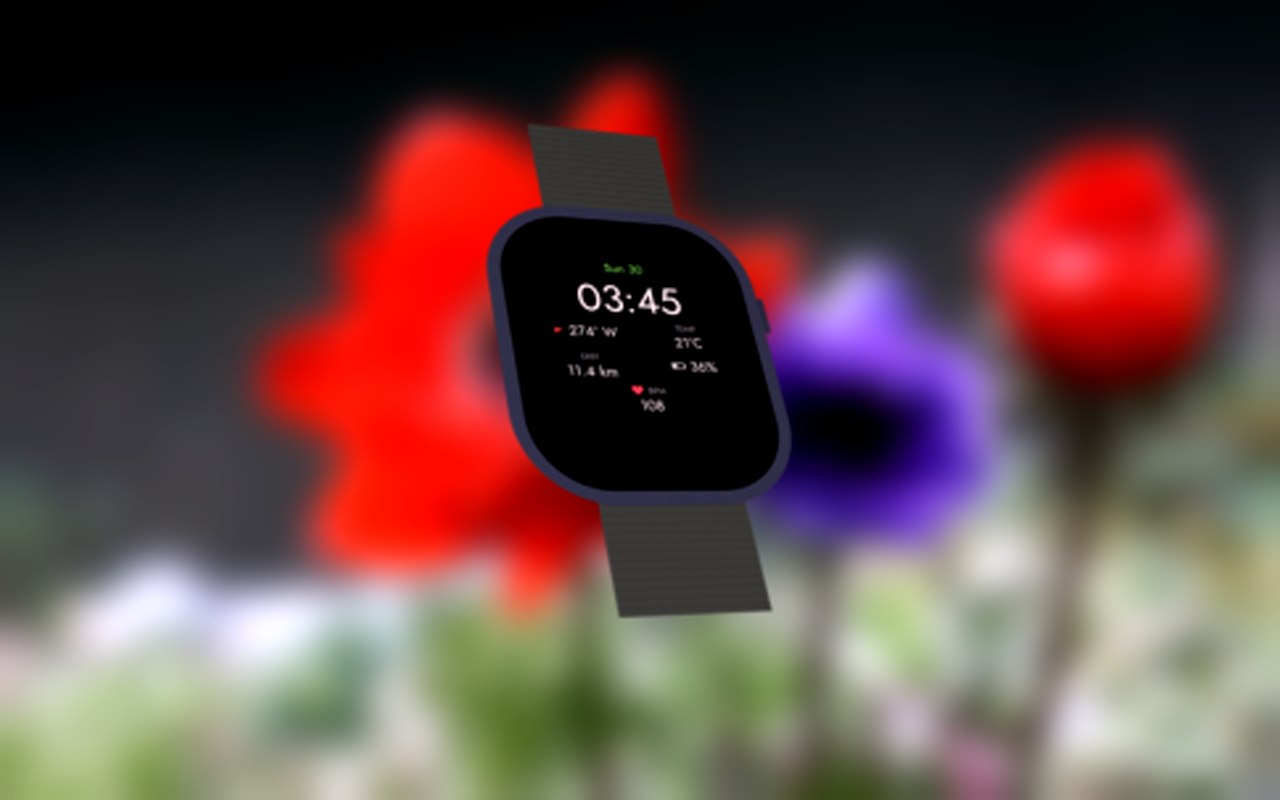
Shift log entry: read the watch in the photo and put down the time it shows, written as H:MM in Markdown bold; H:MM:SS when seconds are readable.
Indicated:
**3:45**
